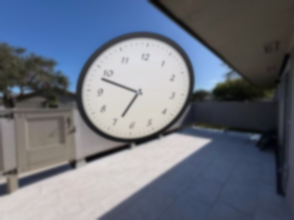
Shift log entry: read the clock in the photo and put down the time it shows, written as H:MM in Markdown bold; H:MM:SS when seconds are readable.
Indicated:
**6:48**
